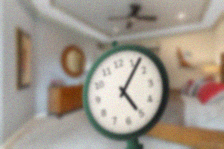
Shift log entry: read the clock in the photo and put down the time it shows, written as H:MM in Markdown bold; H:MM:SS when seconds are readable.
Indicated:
**5:07**
